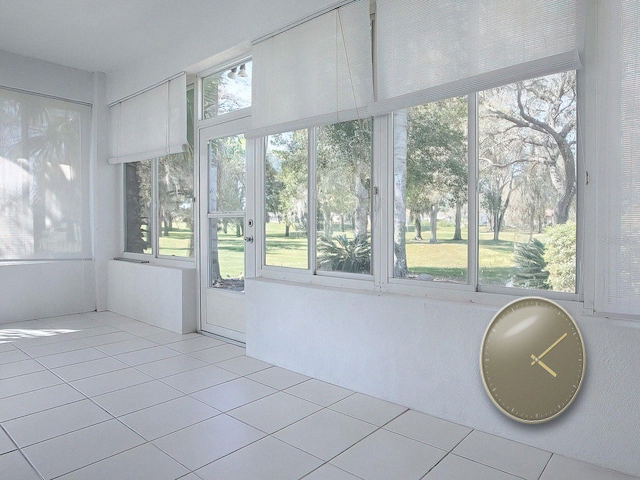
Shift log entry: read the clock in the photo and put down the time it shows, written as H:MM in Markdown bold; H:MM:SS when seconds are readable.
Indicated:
**4:09**
